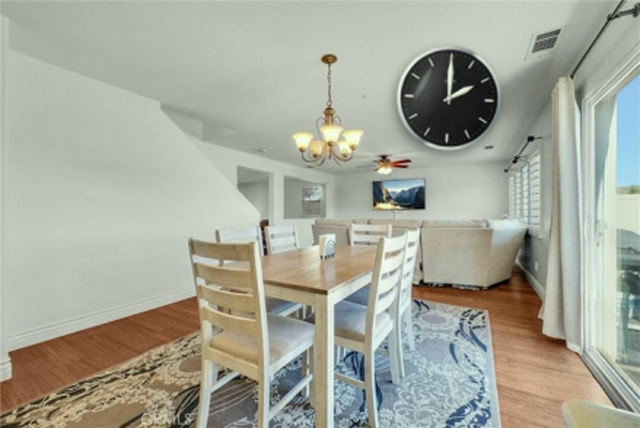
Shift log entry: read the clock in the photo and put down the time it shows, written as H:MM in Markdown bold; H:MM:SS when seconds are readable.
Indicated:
**2:00**
